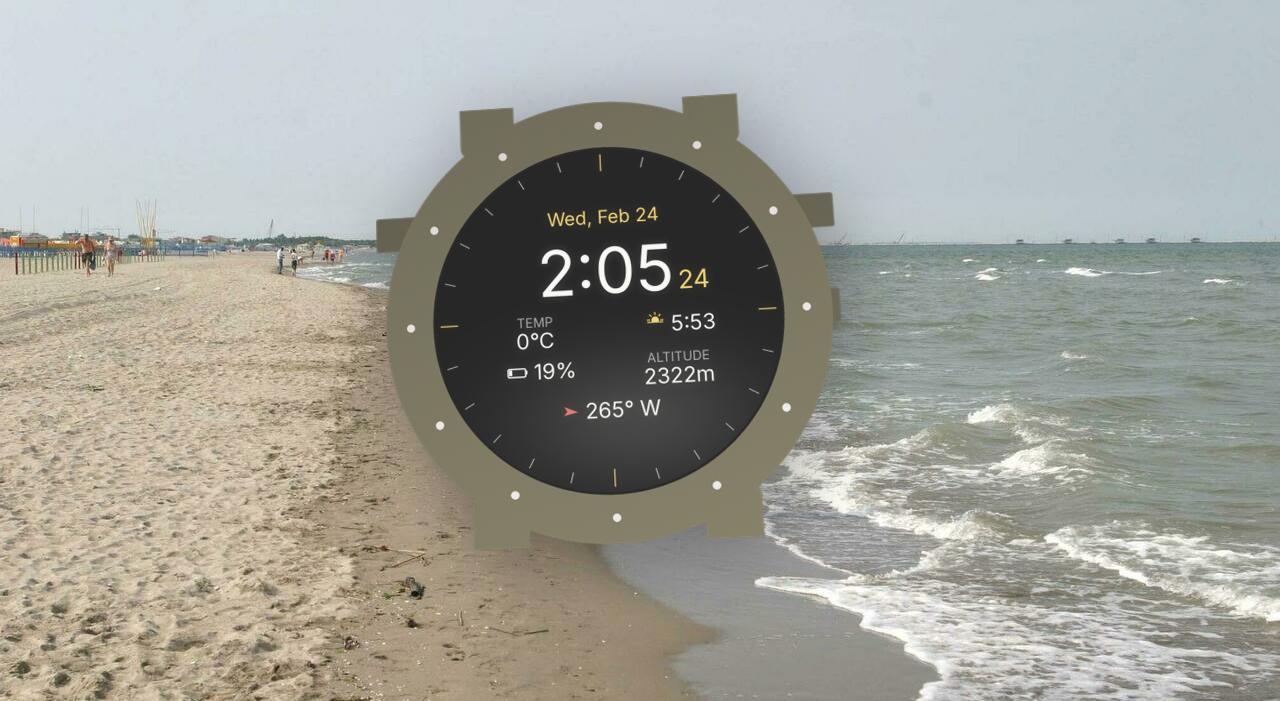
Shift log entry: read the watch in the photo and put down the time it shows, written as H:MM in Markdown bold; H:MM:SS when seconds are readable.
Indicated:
**2:05:24**
